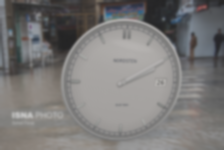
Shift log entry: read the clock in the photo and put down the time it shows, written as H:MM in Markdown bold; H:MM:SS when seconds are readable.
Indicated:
**2:10**
